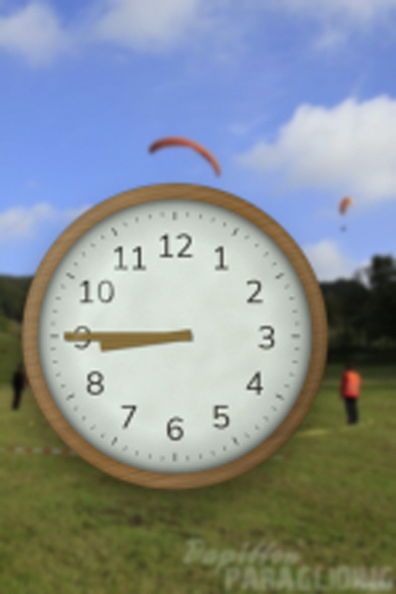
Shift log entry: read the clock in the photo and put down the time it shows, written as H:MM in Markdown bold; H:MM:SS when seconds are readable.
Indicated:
**8:45**
